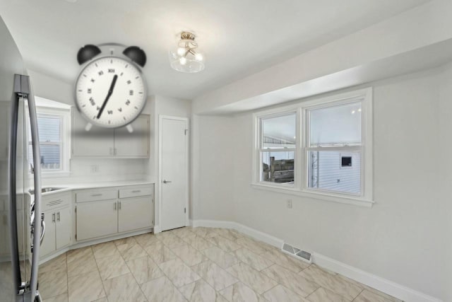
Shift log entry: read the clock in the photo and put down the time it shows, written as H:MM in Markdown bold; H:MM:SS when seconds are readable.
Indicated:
**12:34**
